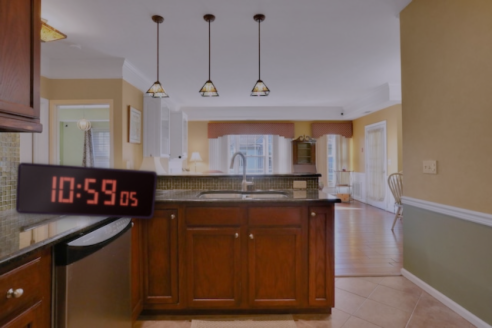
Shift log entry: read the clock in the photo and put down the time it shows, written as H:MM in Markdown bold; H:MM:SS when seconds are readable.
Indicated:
**10:59:05**
